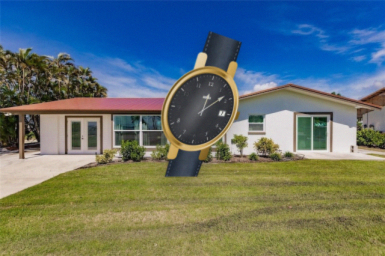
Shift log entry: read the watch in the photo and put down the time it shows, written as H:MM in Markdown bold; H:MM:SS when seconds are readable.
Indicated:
**12:08**
